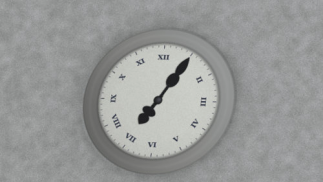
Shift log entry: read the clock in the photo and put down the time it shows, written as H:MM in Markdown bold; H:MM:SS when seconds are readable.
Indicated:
**7:05**
